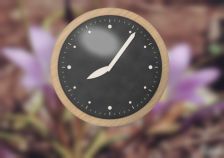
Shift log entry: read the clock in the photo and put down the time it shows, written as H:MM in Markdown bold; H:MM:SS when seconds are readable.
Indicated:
**8:06**
